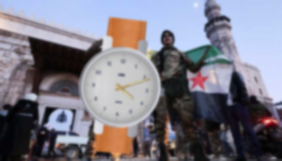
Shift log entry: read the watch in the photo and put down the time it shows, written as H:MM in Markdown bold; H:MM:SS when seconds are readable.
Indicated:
**4:11**
